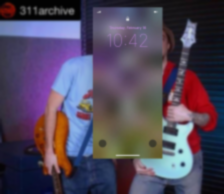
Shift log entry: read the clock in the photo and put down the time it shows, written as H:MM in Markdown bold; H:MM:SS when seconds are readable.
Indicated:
**10:42**
